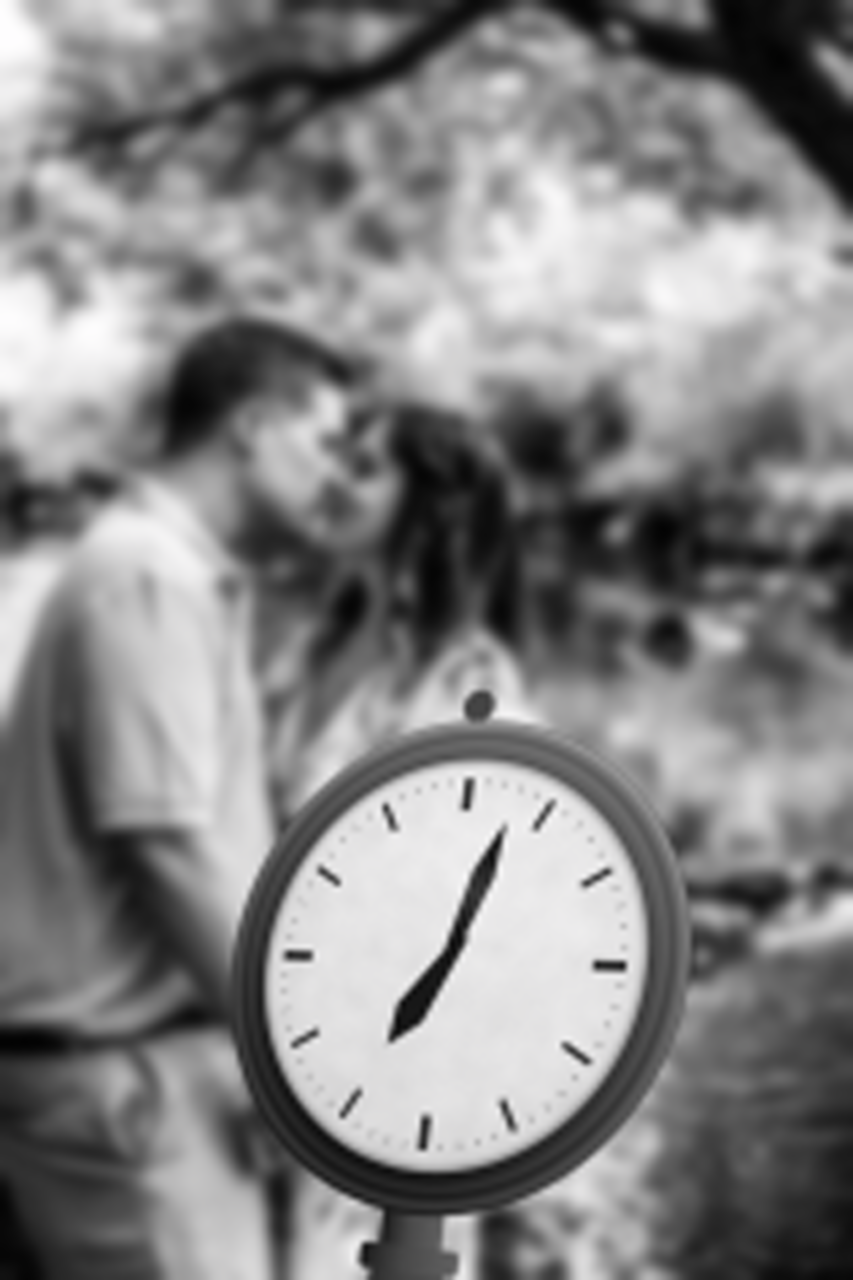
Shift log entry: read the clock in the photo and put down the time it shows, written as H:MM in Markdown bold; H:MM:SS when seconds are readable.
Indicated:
**7:03**
